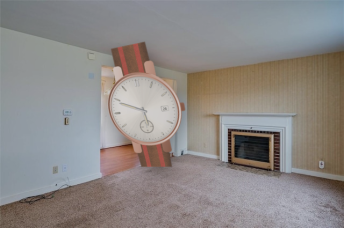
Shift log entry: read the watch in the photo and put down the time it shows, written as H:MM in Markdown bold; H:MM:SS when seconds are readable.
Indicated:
**5:49**
